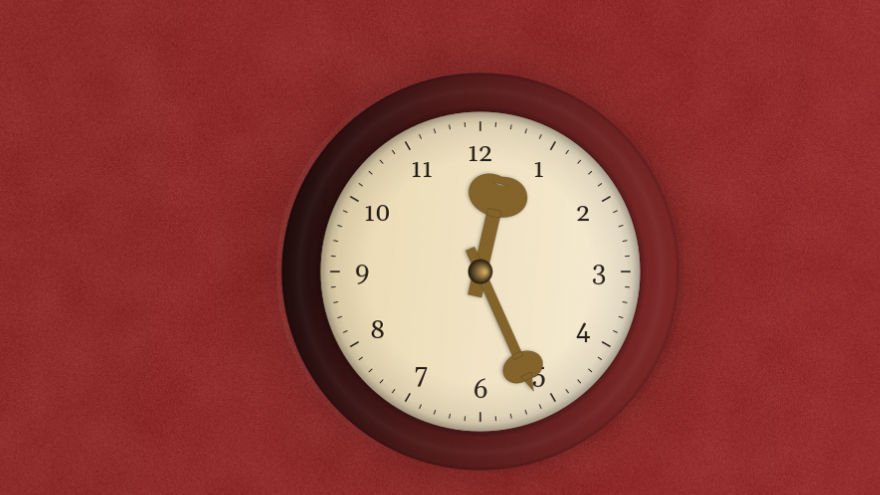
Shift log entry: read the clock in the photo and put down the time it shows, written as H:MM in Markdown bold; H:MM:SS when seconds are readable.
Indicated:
**12:26**
